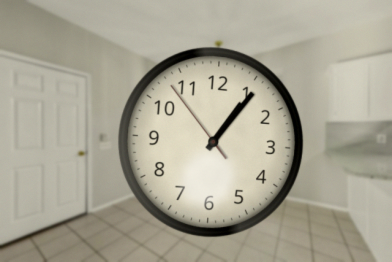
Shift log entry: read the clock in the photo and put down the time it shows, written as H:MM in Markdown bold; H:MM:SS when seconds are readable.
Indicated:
**1:05:53**
